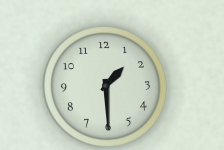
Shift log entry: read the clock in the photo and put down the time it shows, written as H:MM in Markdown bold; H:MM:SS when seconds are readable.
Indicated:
**1:30**
